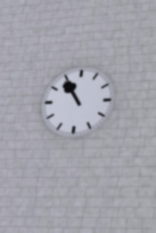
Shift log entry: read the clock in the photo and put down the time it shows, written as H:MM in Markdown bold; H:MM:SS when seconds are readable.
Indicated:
**10:54**
